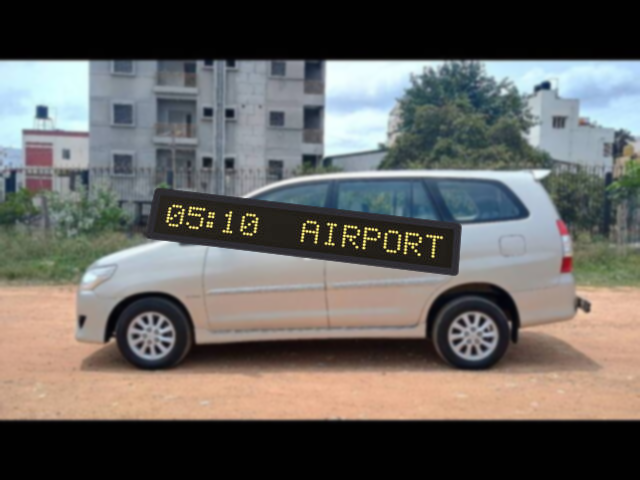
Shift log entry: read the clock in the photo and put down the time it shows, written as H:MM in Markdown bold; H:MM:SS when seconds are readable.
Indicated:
**5:10**
